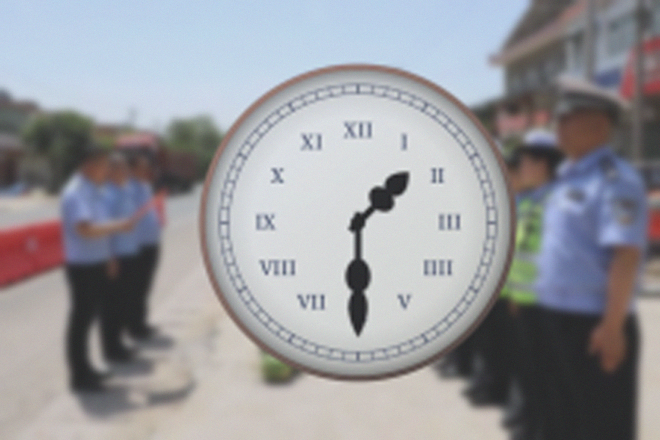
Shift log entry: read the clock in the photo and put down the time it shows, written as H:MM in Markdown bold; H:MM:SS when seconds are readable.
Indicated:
**1:30**
